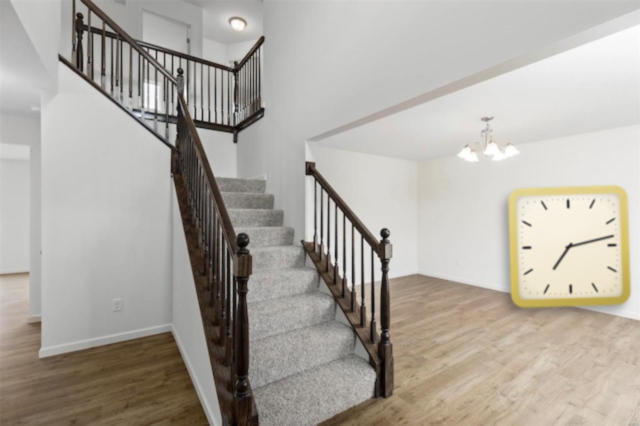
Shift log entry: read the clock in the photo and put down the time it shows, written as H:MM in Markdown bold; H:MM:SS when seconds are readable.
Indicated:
**7:13**
